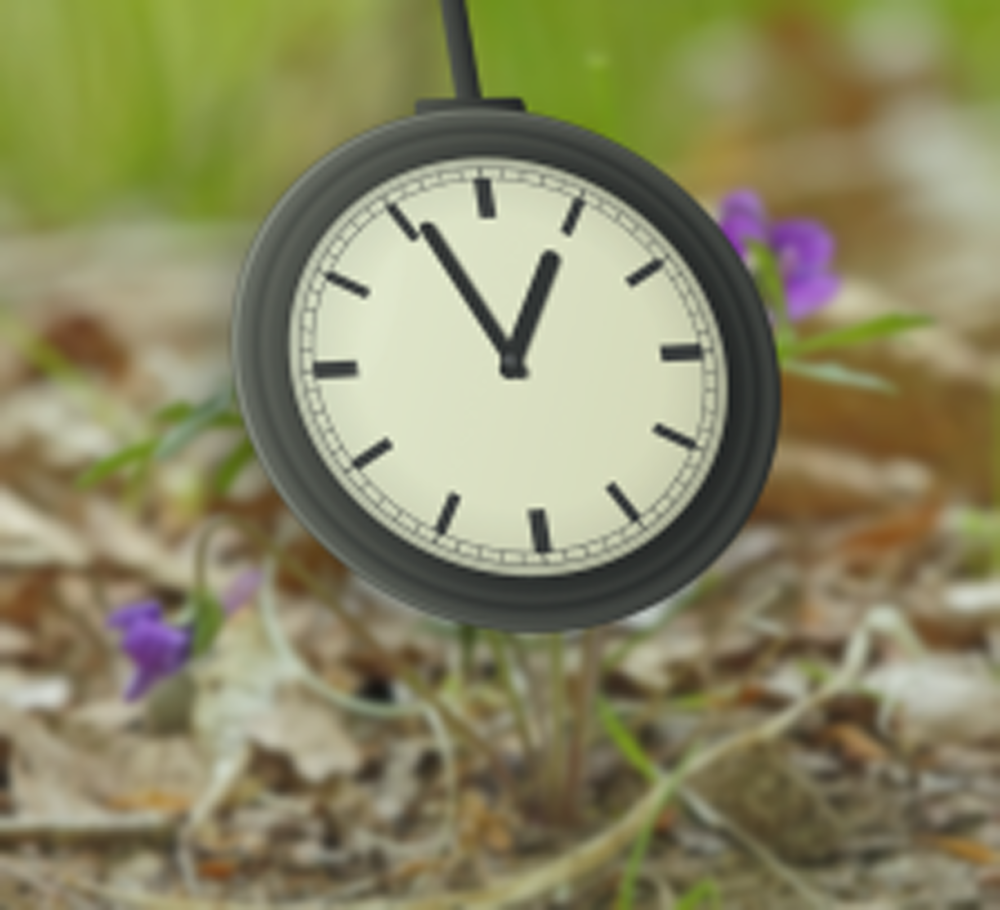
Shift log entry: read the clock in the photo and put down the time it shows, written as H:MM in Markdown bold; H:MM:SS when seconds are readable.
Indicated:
**12:56**
